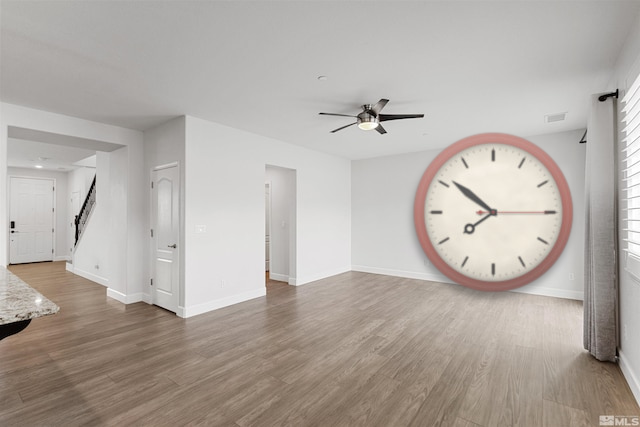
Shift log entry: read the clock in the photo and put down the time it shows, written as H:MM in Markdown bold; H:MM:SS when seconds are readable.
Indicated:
**7:51:15**
